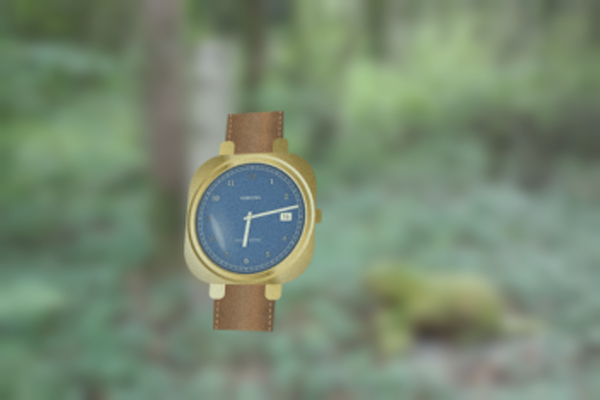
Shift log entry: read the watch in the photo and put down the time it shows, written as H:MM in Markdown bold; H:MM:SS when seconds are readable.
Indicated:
**6:13**
